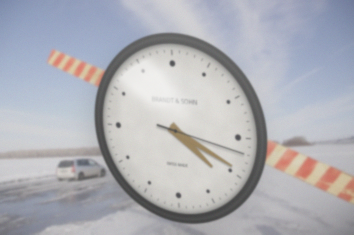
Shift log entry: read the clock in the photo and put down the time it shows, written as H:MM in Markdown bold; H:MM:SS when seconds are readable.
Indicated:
**4:19:17**
